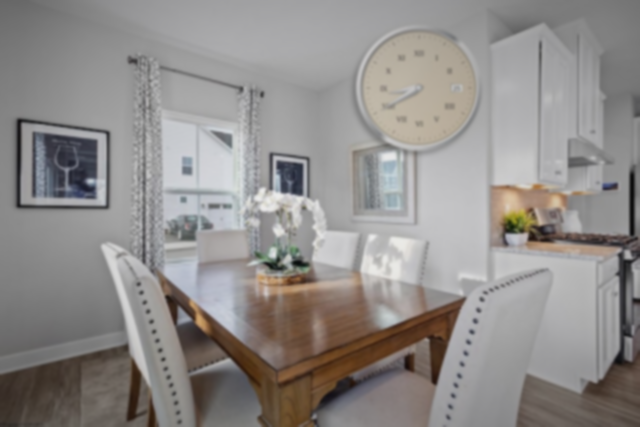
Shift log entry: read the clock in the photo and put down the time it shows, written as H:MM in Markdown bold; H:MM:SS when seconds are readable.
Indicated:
**8:40**
